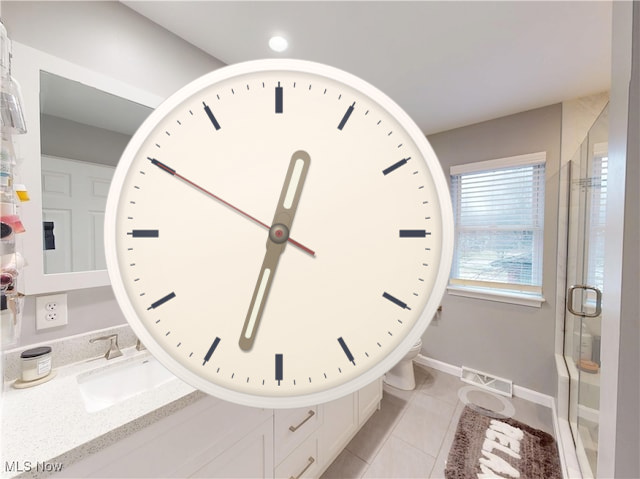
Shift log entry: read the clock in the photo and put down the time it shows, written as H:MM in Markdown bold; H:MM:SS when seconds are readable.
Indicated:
**12:32:50**
